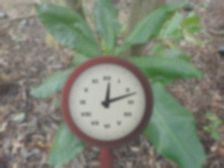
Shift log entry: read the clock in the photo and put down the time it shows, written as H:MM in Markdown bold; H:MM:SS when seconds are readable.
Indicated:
**12:12**
